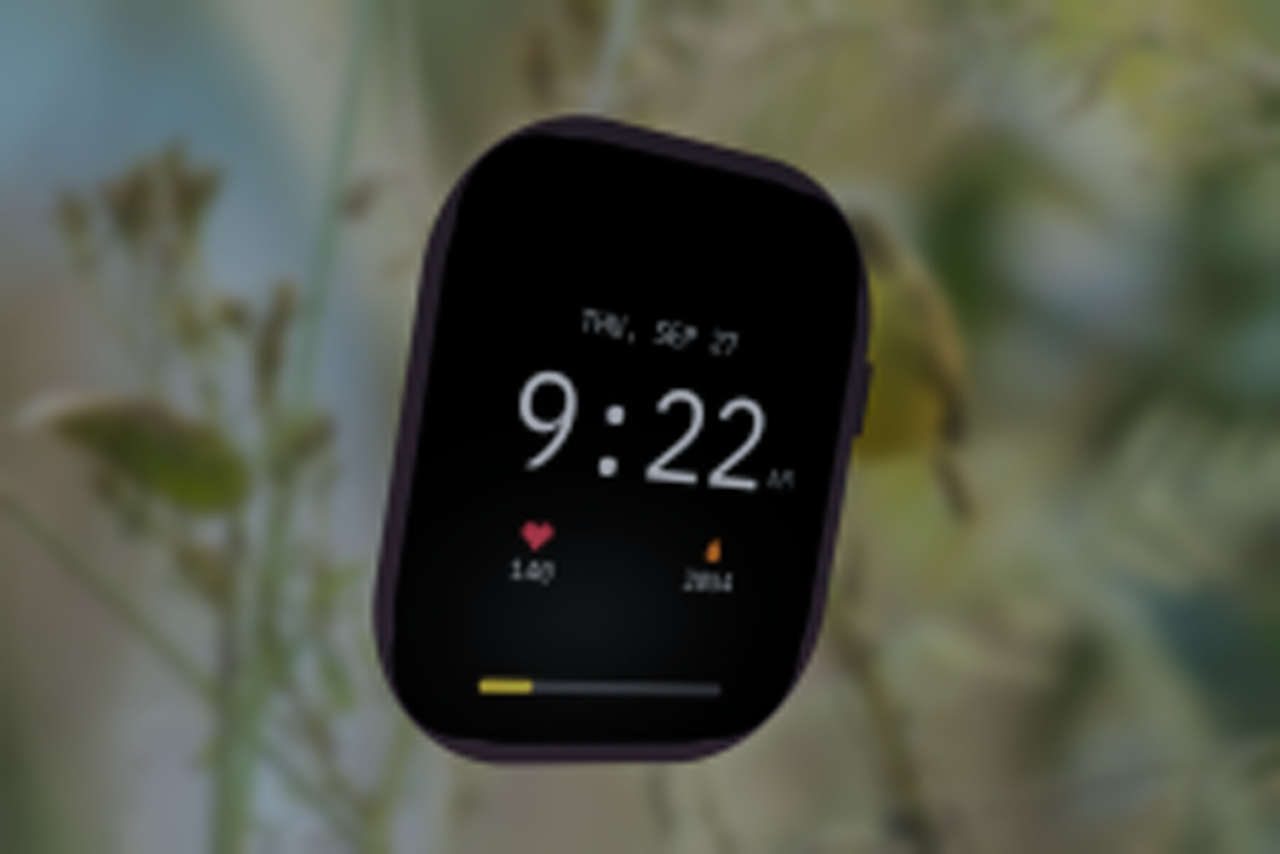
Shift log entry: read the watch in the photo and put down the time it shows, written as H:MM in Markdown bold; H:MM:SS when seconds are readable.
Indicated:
**9:22**
